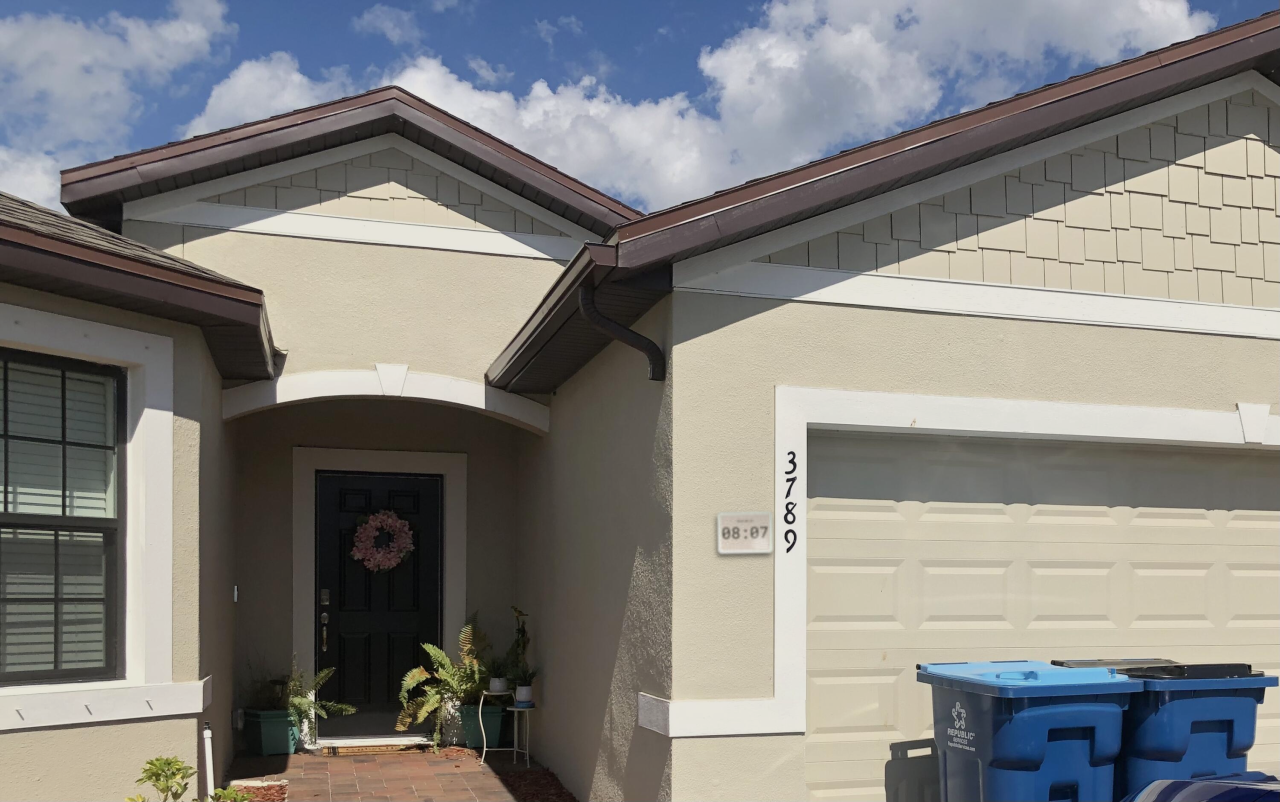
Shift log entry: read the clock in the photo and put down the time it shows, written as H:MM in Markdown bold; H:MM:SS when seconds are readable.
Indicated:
**8:07**
